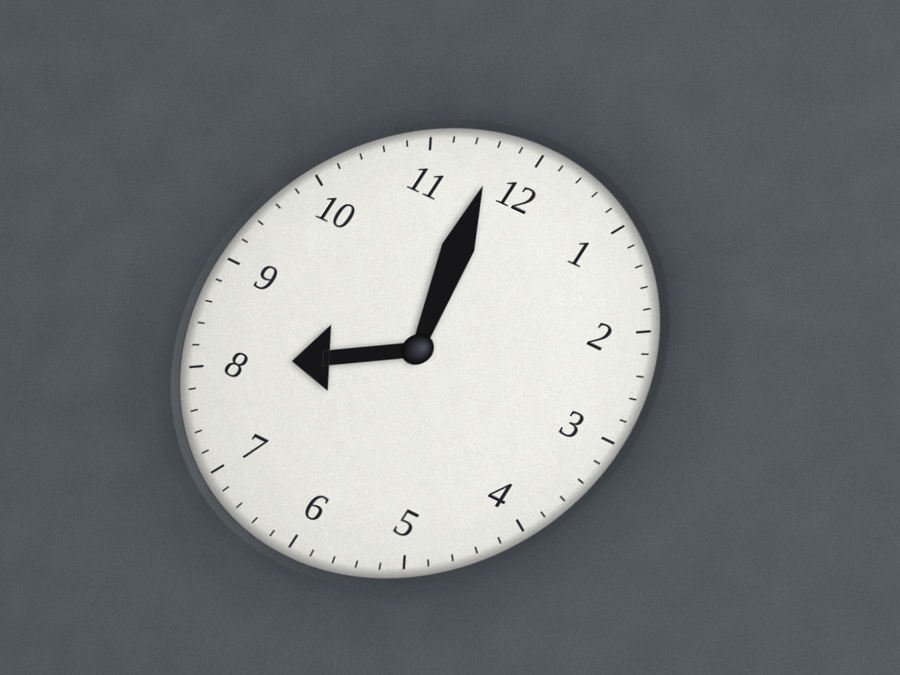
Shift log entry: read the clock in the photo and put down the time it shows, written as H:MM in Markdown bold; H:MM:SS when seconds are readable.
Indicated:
**7:58**
